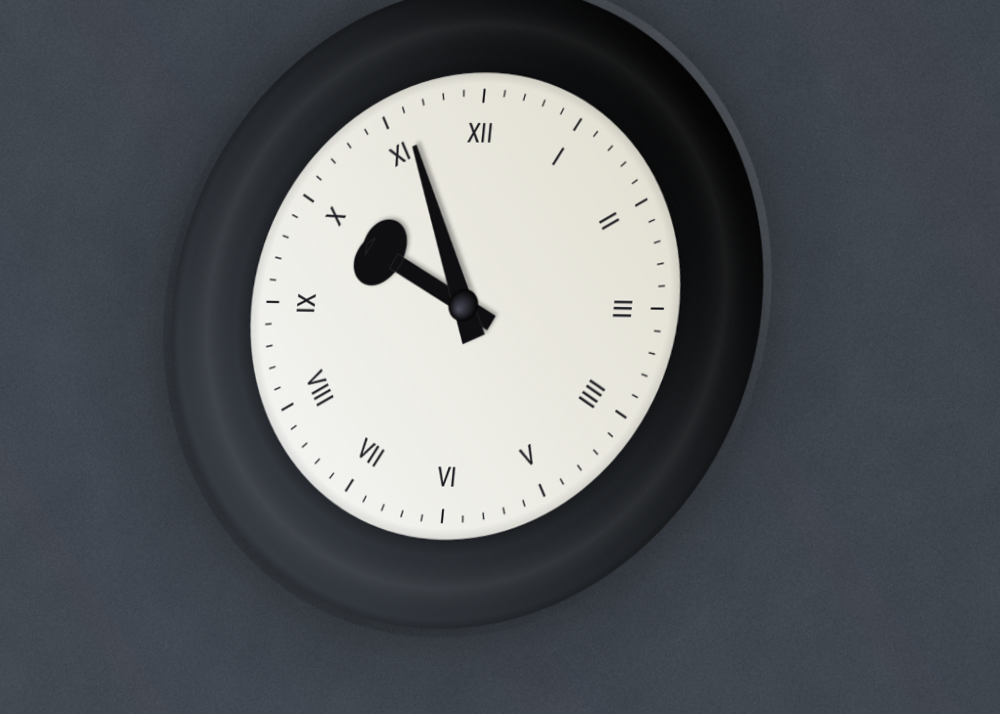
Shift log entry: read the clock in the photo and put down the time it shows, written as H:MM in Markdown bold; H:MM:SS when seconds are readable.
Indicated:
**9:56**
